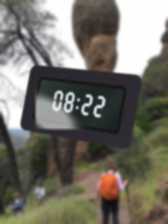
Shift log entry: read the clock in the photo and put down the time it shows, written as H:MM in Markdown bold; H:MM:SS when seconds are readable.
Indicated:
**8:22**
